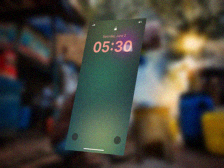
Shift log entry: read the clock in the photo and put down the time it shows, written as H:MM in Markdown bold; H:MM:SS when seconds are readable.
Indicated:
**5:30**
